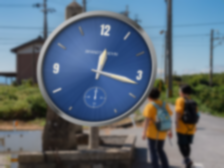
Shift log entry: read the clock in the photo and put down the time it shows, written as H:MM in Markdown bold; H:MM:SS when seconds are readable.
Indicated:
**12:17**
